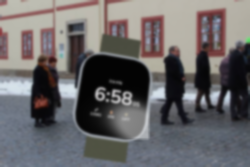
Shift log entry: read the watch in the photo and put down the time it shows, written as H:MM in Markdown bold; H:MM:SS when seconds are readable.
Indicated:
**6:58**
